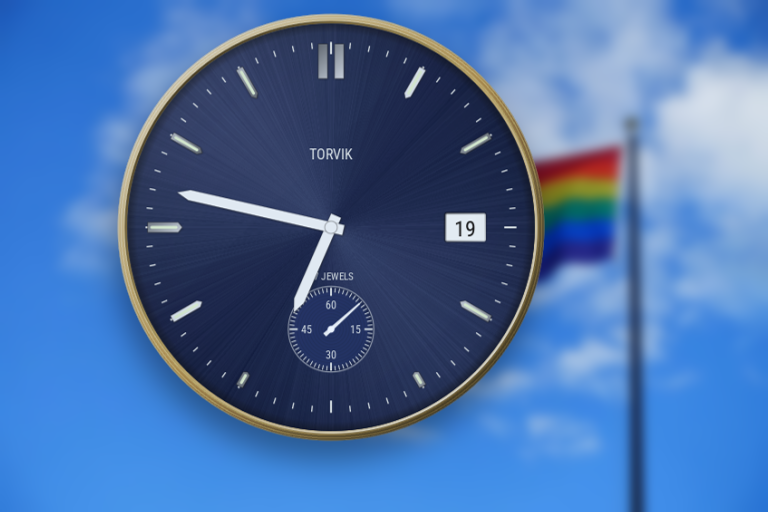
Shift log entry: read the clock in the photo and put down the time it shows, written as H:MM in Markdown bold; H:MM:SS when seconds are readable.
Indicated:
**6:47:08**
